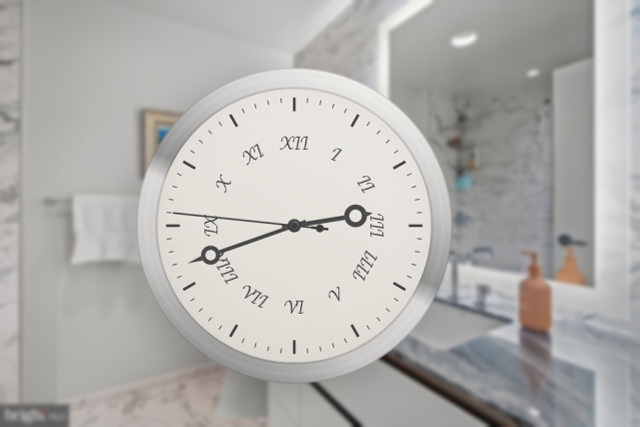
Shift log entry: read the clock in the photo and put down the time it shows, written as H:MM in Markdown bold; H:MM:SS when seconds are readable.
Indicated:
**2:41:46**
